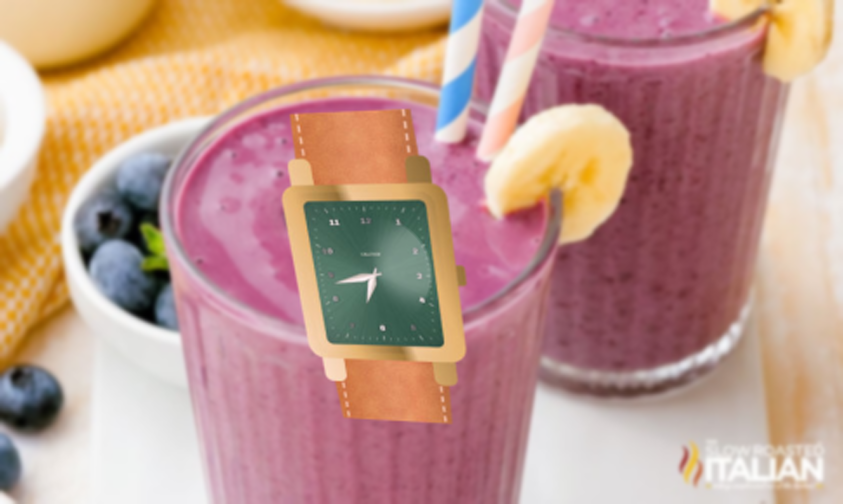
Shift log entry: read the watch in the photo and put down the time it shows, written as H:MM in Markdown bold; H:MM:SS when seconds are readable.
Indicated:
**6:43**
